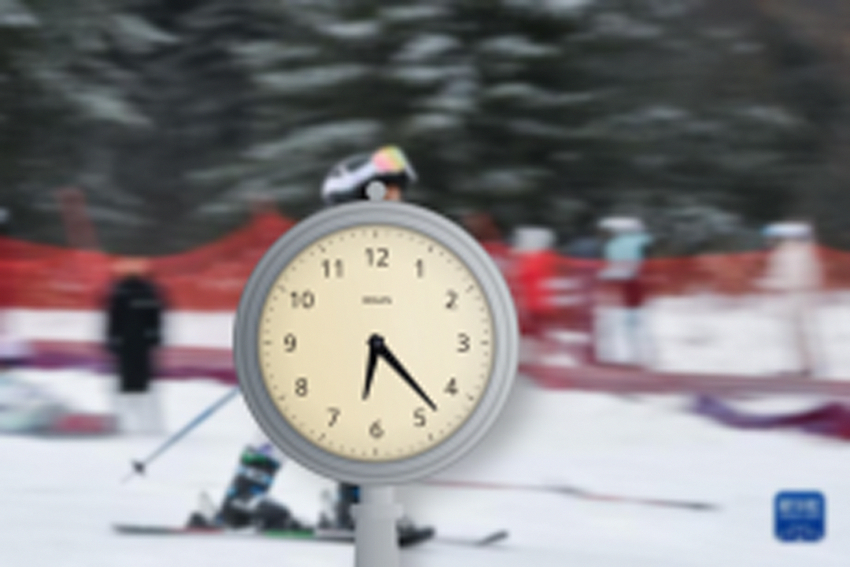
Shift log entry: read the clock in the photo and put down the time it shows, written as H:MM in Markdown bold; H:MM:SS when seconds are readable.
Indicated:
**6:23**
